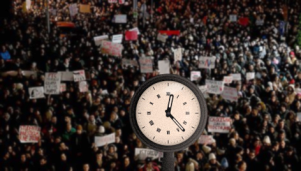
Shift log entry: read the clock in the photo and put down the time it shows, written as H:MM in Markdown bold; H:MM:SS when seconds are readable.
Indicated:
**12:23**
